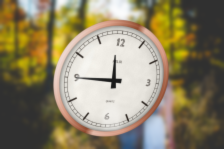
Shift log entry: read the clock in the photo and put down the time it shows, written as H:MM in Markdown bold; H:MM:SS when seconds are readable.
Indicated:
**11:45**
